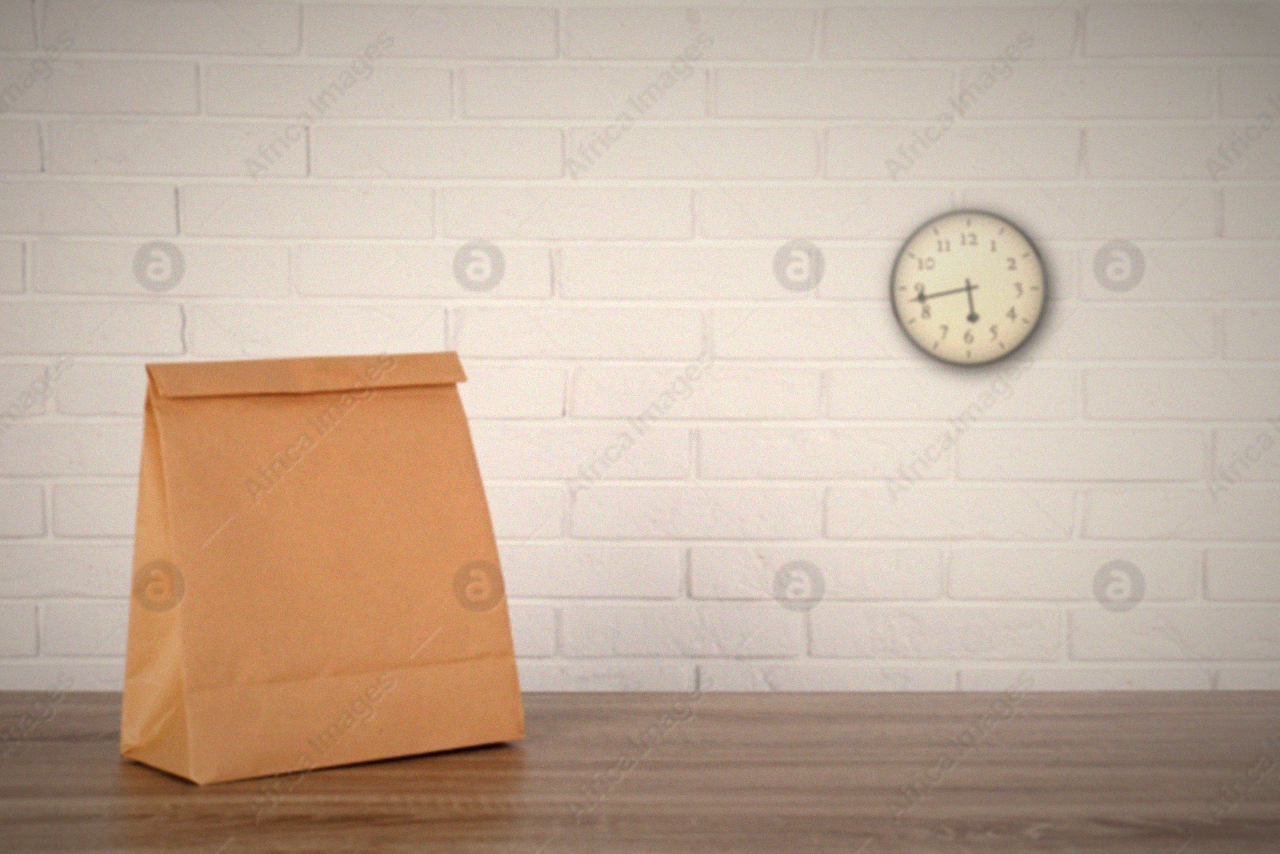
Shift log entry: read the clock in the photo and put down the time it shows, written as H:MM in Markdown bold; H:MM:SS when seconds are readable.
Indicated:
**5:43**
